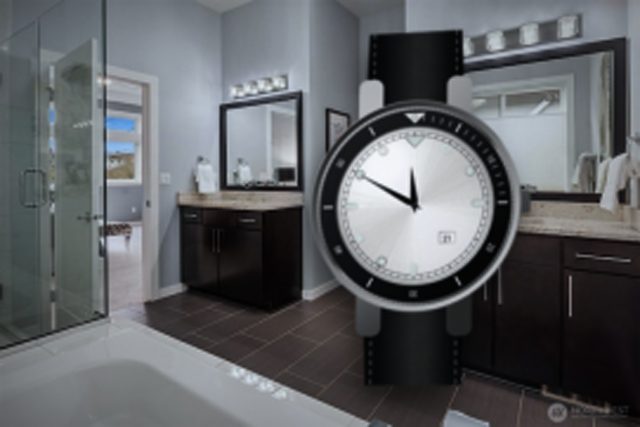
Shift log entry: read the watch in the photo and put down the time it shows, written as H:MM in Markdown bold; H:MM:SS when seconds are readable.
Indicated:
**11:50**
